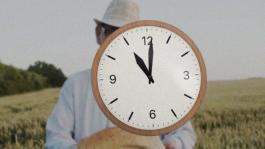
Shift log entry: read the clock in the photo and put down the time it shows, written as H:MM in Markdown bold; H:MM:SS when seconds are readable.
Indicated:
**11:01**
